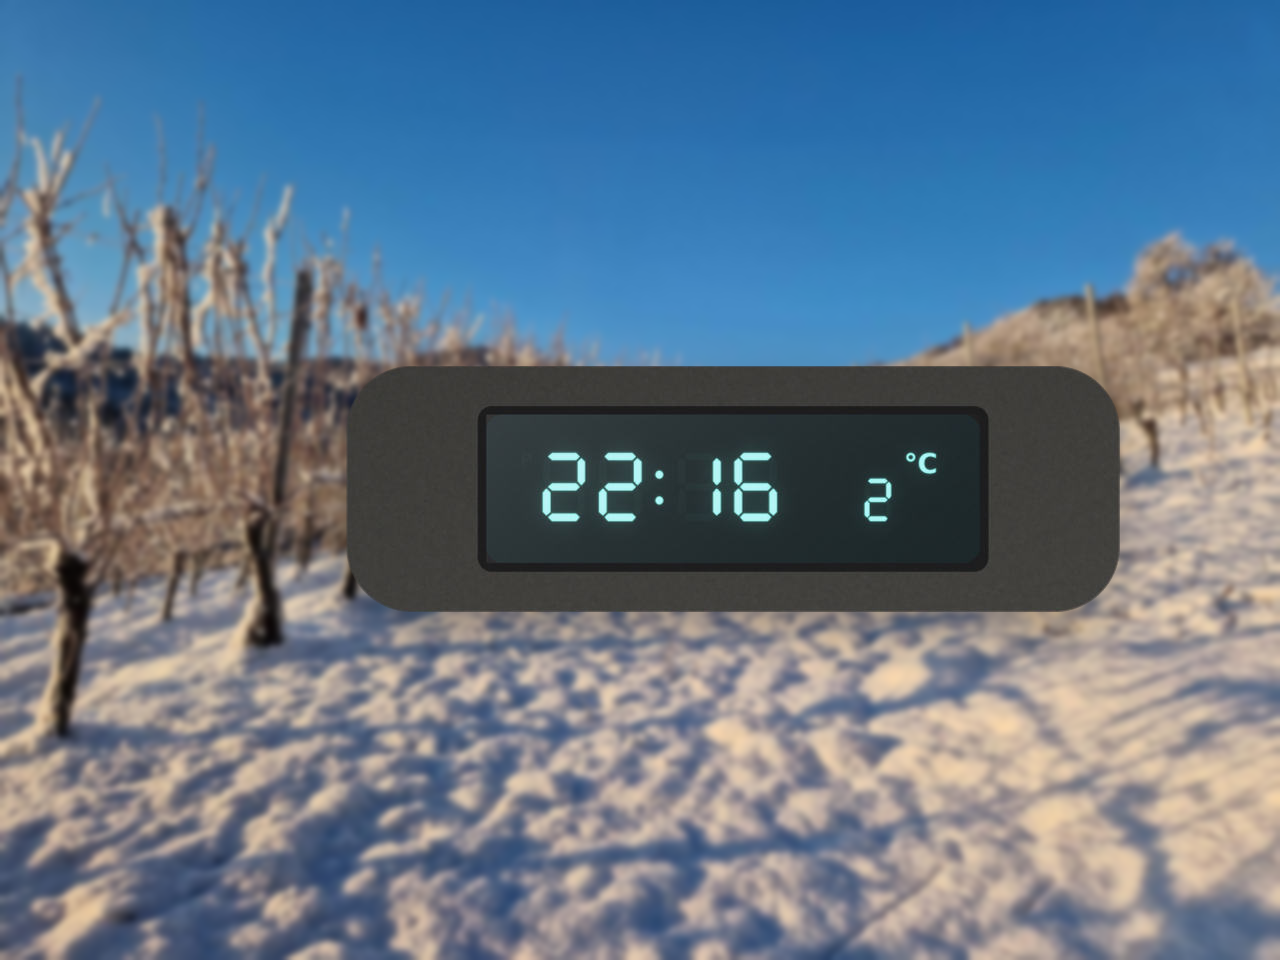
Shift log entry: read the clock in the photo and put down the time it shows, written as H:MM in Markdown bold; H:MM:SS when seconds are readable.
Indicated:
**22:16**
